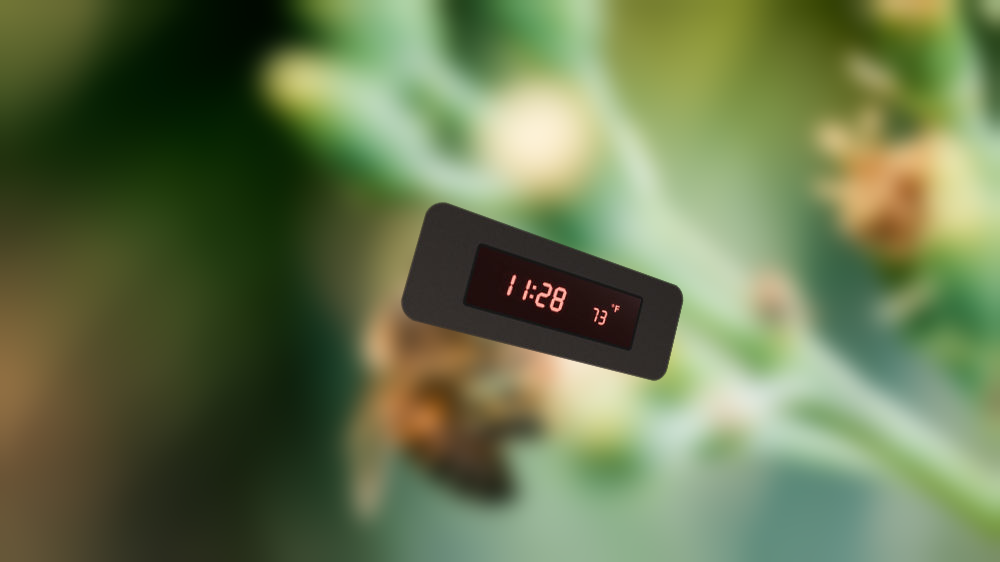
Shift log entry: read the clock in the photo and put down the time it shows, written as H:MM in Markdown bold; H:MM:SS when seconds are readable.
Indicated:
**11:28**
